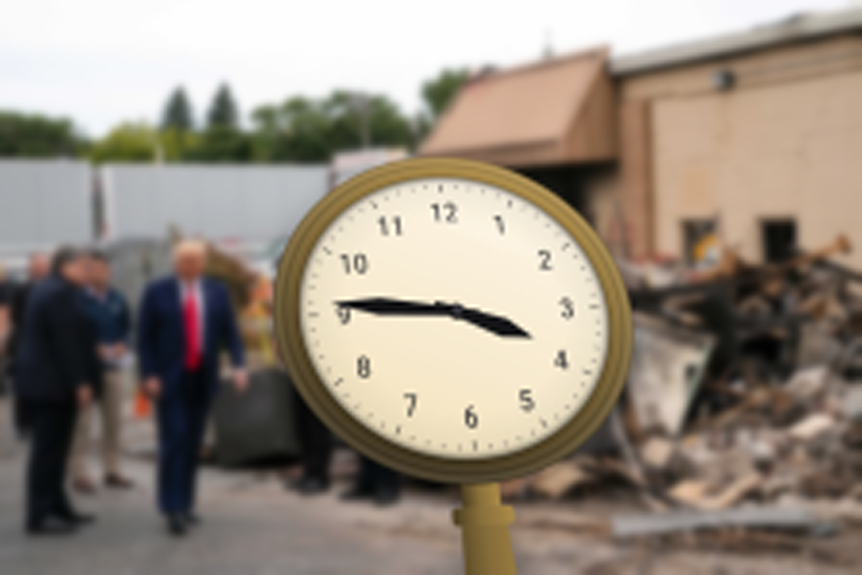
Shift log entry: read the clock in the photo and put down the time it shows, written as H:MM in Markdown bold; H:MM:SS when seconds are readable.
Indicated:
**3:46**
